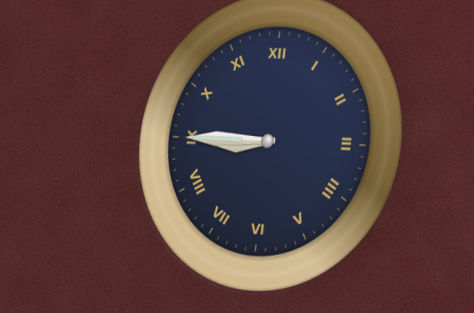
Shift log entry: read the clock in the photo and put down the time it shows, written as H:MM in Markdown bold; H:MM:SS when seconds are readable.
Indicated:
**8:45**
